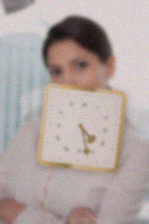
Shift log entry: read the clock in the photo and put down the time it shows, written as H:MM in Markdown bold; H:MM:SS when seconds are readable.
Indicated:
**4:27**
